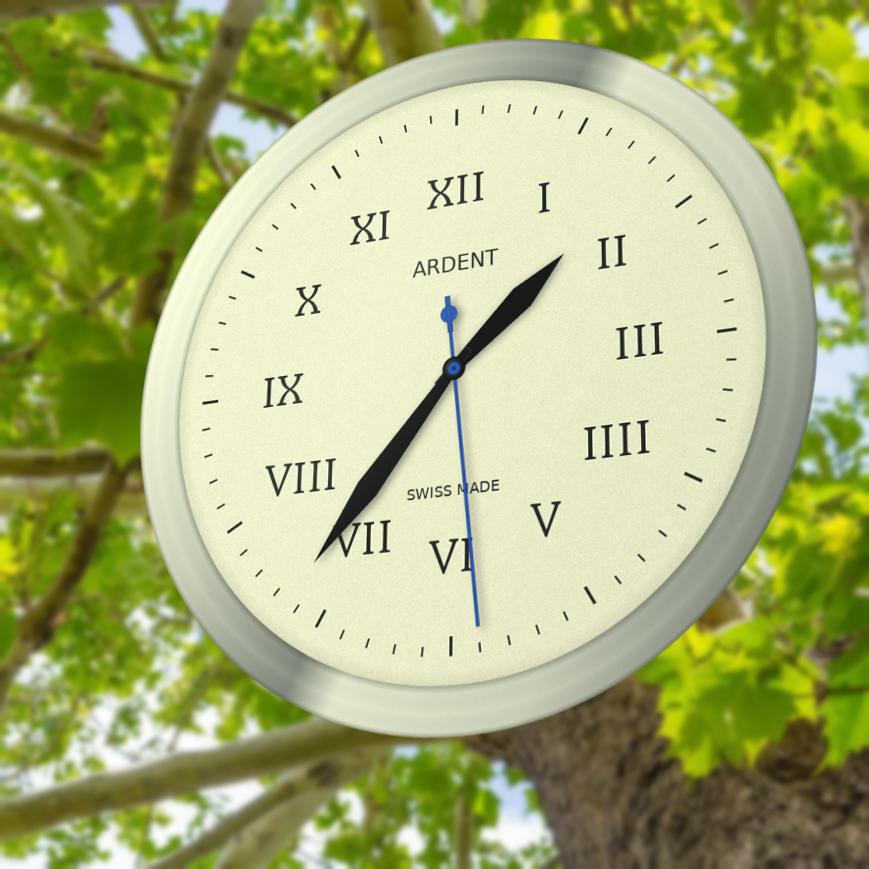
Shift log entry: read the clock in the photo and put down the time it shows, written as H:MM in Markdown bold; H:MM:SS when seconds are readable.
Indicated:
**1:36:29**
